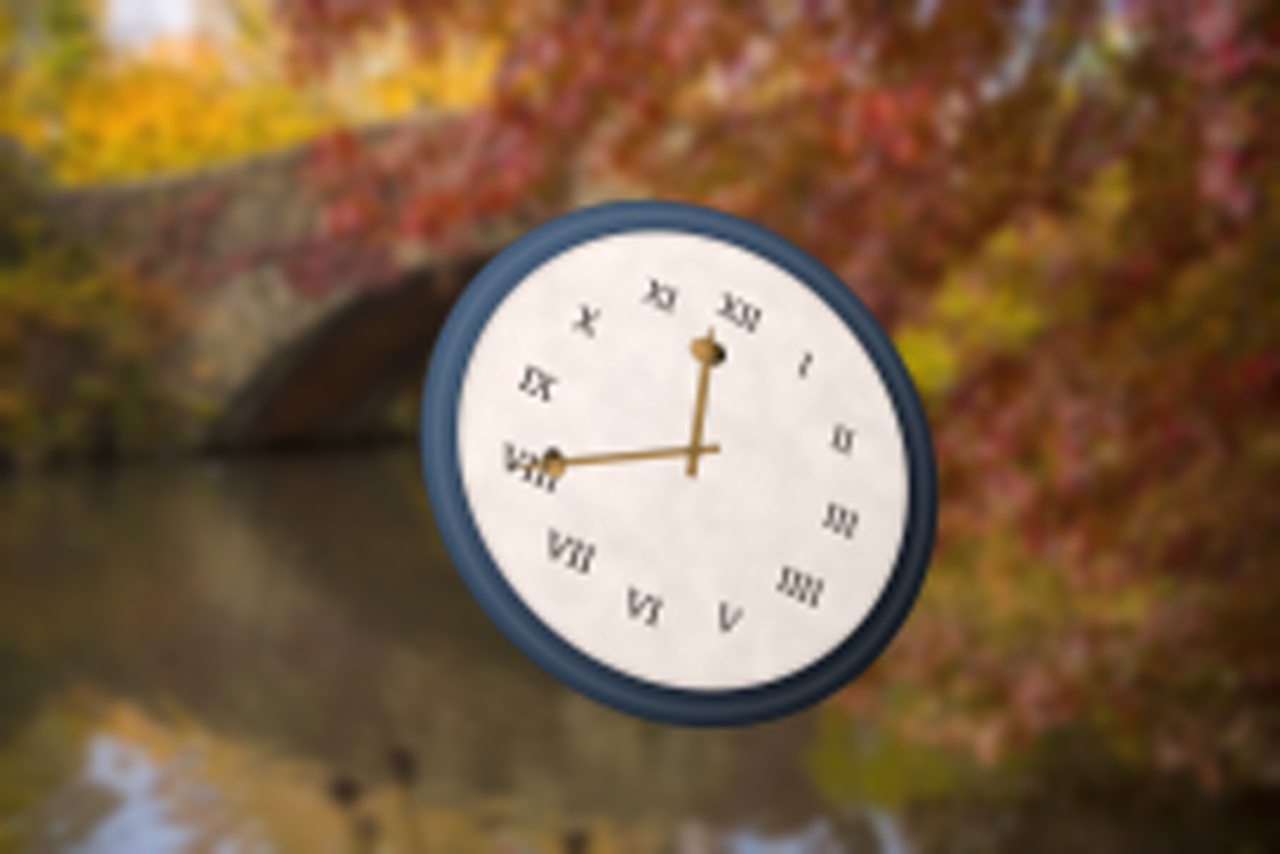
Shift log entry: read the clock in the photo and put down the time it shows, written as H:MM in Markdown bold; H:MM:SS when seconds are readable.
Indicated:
**11:40**
